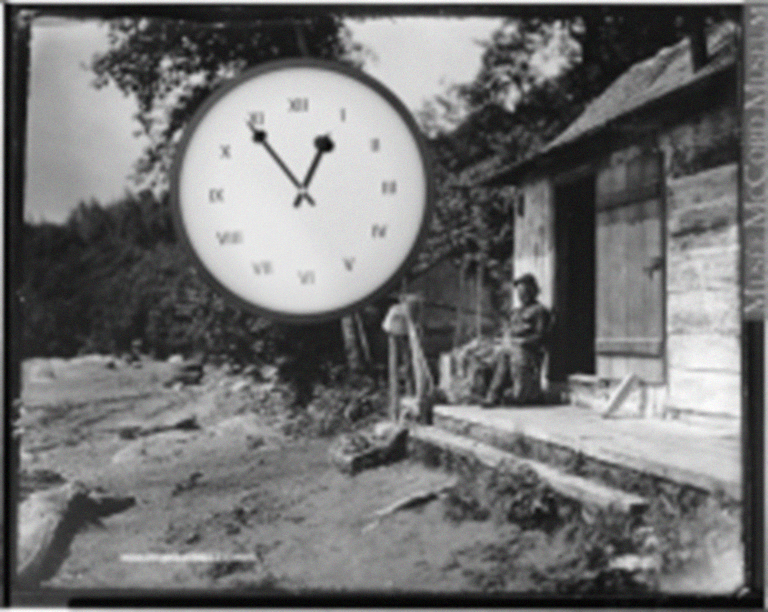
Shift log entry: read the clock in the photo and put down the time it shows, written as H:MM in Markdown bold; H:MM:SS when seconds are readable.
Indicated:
**12:54**
